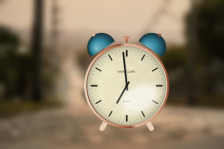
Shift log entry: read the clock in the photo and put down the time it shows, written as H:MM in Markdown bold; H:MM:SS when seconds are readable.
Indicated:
**6:59**
